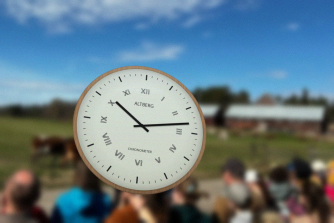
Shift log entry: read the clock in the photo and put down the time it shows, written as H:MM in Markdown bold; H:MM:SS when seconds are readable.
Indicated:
**10:13**
